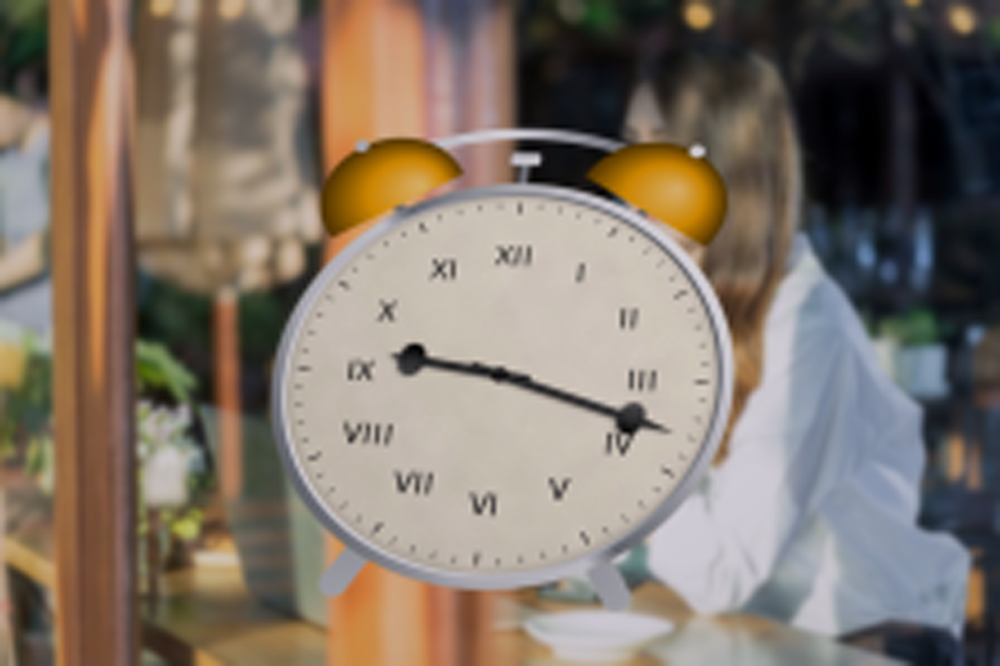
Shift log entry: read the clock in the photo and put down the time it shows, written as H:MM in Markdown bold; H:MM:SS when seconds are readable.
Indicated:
**9:18**
